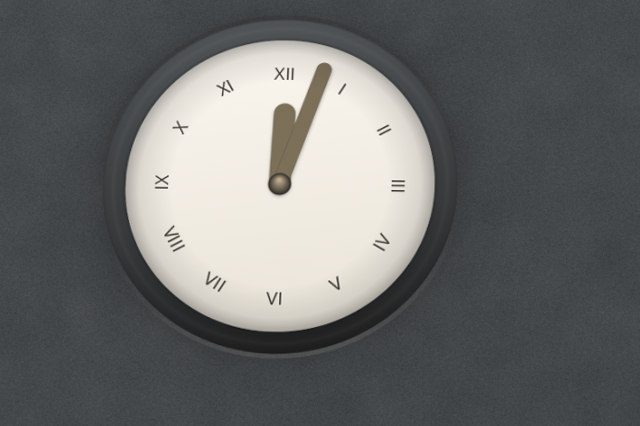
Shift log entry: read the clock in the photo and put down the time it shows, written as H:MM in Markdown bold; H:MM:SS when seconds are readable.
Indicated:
**12:03**
